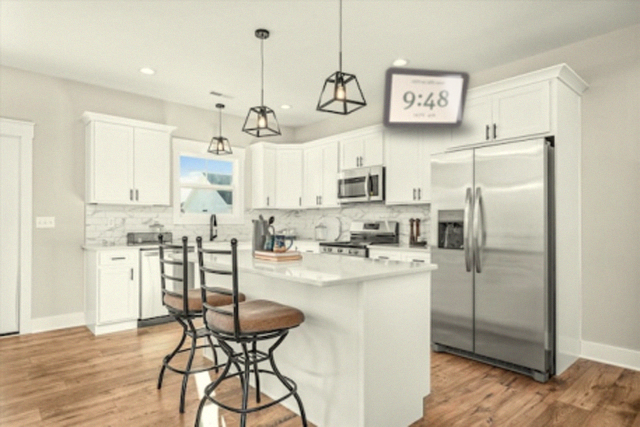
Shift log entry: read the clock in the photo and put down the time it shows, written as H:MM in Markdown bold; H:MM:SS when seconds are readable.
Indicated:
**9:48**
